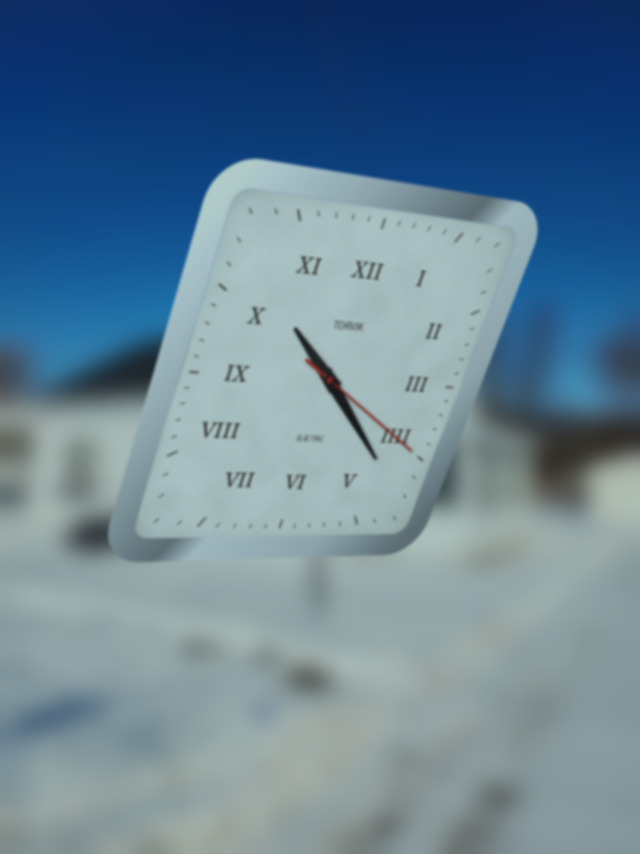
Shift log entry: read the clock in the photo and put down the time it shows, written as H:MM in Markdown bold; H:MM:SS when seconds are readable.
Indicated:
**10:22:20**
